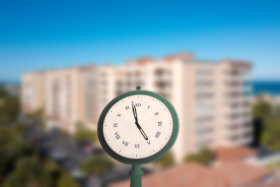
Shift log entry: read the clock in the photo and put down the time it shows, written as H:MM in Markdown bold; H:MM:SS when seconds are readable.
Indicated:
**4:58**
